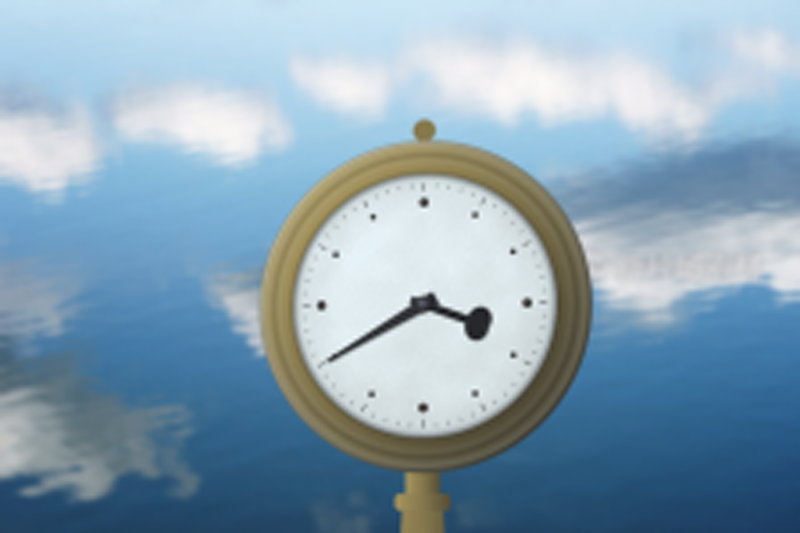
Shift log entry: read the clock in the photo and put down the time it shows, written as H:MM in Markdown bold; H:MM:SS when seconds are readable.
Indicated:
**3:40**
